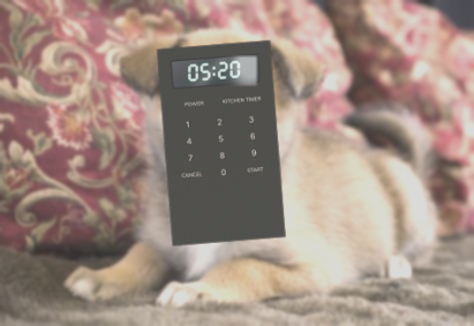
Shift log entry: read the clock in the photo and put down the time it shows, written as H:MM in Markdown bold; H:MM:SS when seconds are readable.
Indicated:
**5:20**
